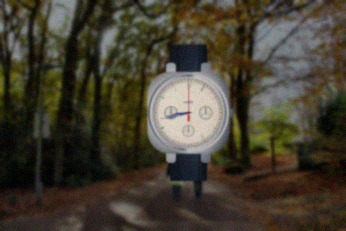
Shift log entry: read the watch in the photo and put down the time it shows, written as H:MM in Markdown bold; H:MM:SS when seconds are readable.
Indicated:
**8:43**
